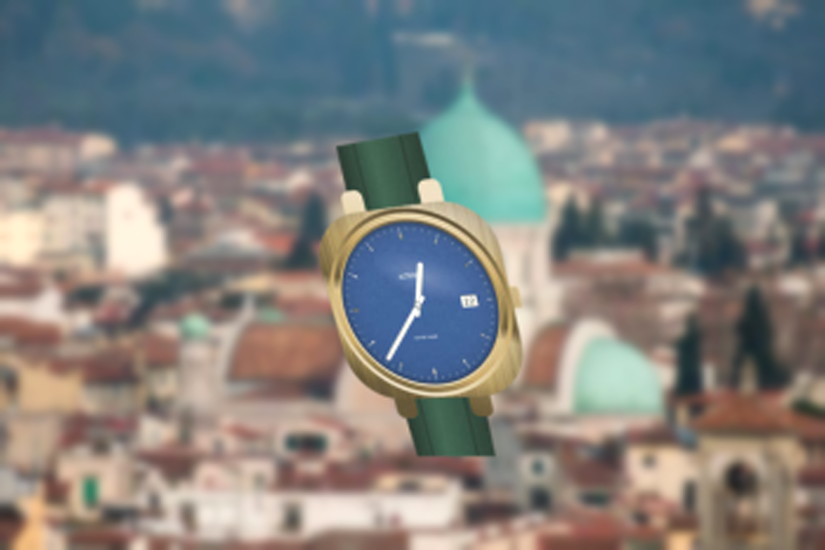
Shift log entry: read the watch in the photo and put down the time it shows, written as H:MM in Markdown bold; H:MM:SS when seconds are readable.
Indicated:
**12:37**
